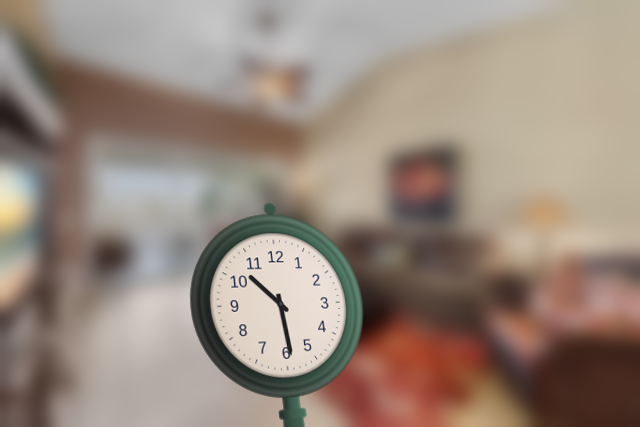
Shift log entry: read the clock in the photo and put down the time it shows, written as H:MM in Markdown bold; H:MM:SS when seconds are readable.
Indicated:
**10:29**
